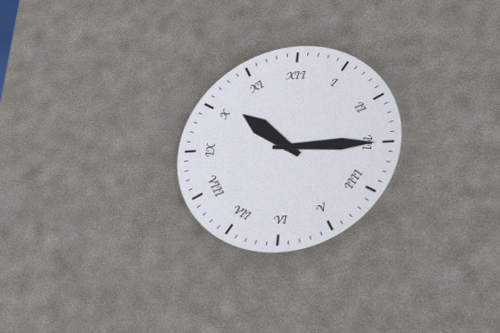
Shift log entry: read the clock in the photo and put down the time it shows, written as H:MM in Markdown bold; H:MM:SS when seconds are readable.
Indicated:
**10:15**
